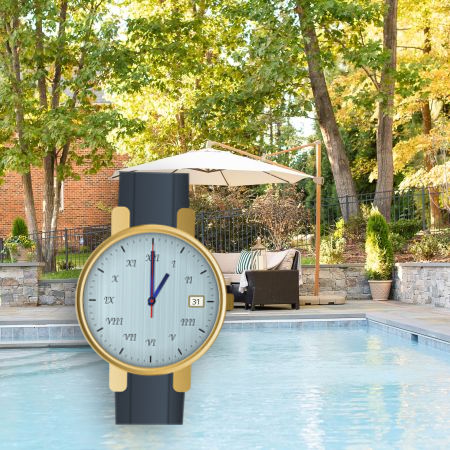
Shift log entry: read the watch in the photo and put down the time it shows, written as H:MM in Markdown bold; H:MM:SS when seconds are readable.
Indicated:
**1:00:00**
